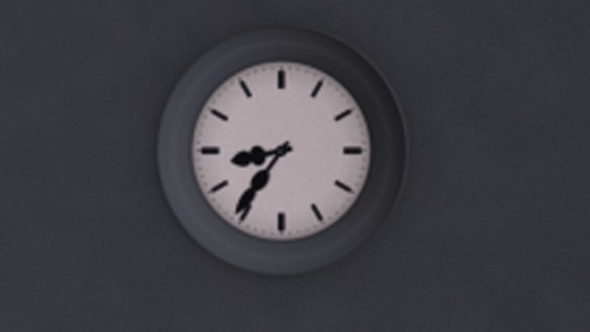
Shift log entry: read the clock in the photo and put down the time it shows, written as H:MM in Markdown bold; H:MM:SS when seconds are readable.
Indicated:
**8:36**
